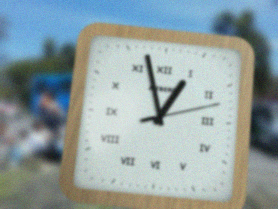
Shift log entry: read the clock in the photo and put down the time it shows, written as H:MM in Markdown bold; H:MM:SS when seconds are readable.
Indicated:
**12:57:12**
